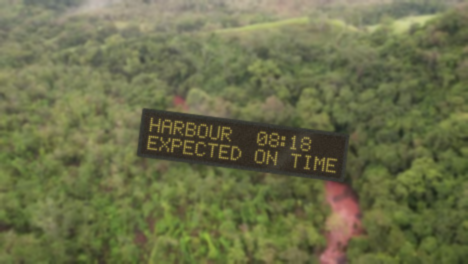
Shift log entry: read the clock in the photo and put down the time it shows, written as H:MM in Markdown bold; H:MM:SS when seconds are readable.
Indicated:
**8:18**
